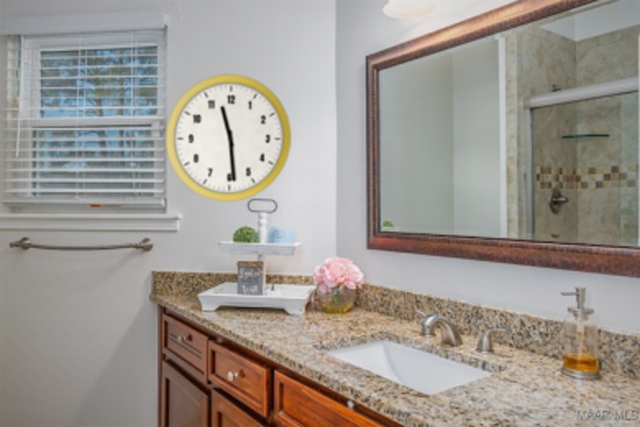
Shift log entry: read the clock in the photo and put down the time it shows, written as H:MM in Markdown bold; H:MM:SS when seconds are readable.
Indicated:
**11:29**
